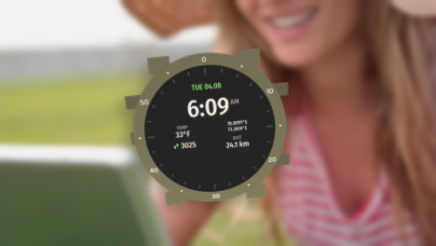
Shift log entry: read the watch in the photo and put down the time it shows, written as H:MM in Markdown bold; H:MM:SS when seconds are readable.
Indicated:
**6:09**
